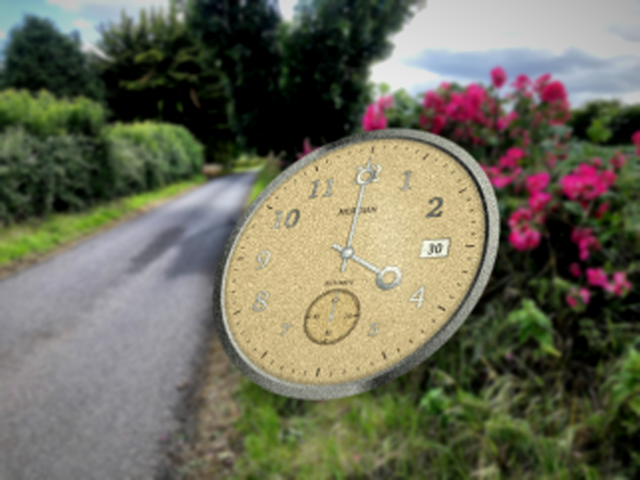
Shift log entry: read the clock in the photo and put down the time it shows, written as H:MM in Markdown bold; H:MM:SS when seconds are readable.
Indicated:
**4:00**
